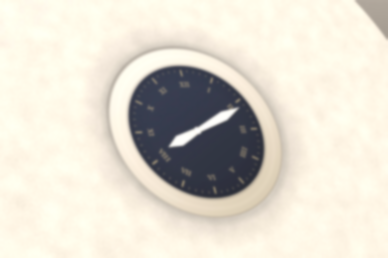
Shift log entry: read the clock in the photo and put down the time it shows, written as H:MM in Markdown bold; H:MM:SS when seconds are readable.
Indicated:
**8:11**
